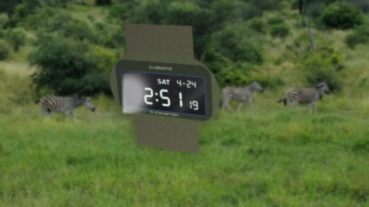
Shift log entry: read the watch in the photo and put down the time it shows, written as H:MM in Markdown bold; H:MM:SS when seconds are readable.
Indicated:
**2:51**
